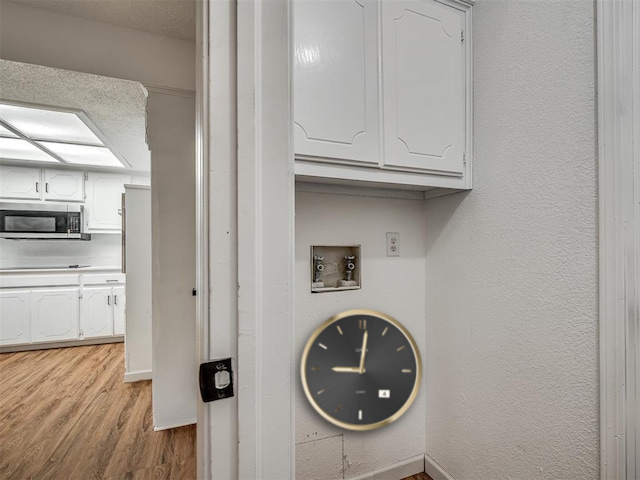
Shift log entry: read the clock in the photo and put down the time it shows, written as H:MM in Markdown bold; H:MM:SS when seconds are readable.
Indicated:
**9:01**
